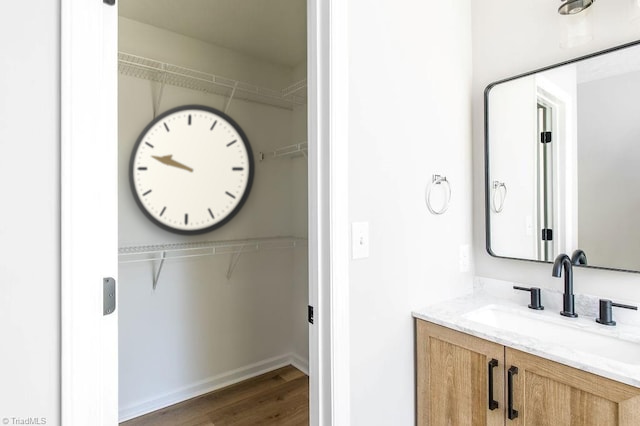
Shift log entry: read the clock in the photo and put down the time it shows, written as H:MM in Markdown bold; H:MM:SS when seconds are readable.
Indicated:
**9:48**
